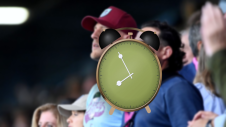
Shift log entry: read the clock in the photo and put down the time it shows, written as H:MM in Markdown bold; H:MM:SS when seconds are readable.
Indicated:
**7:55**
